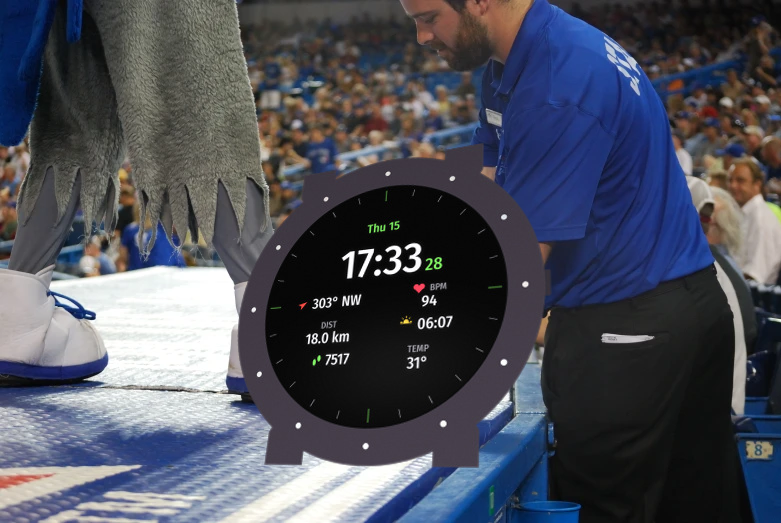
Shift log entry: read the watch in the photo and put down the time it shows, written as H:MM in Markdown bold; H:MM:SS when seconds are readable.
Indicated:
**17:33:28**
